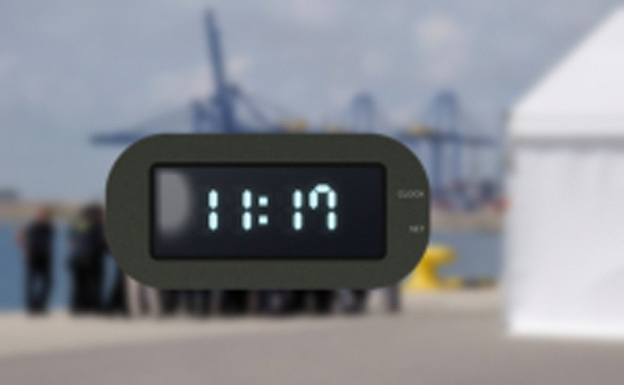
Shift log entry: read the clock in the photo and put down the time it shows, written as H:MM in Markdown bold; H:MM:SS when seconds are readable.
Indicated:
**11:17**
